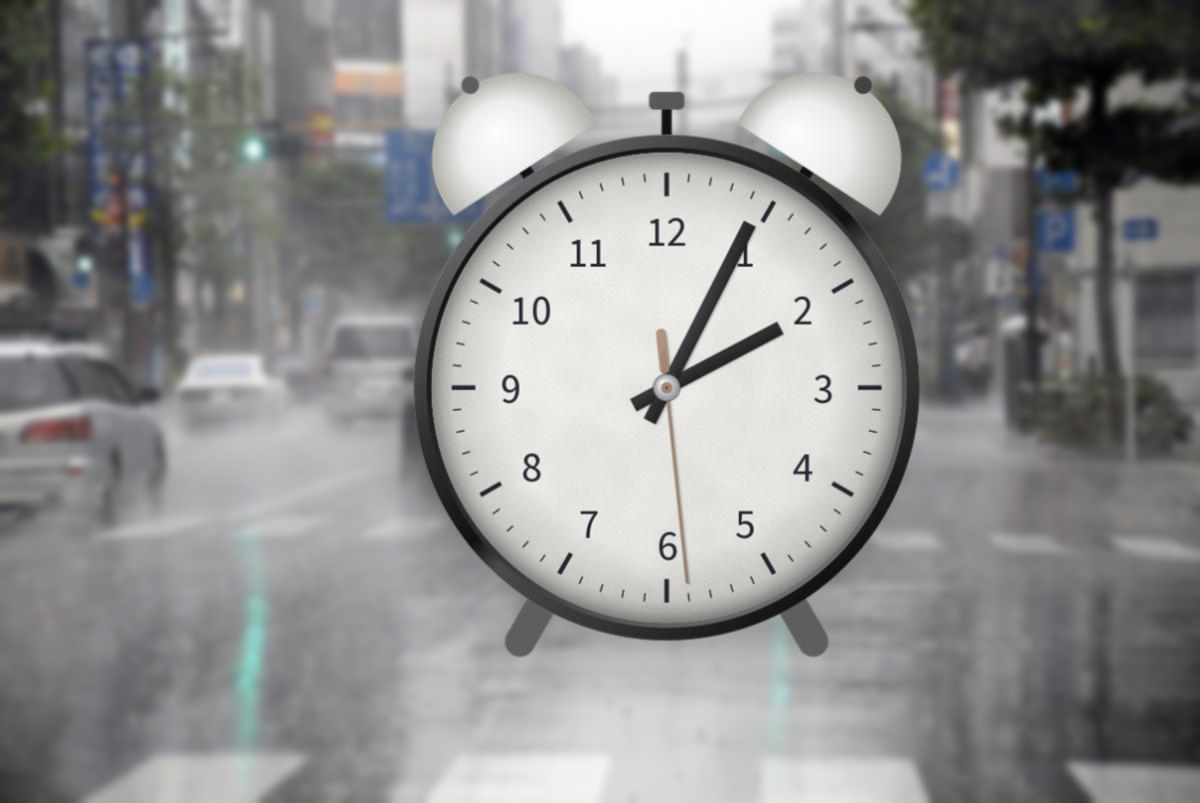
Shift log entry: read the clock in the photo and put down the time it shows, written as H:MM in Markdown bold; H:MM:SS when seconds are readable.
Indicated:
**2:04:29**
